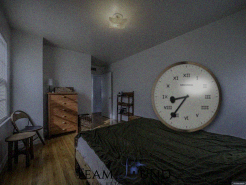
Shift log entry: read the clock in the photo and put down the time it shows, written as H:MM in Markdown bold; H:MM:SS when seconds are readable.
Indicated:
**8:36**
